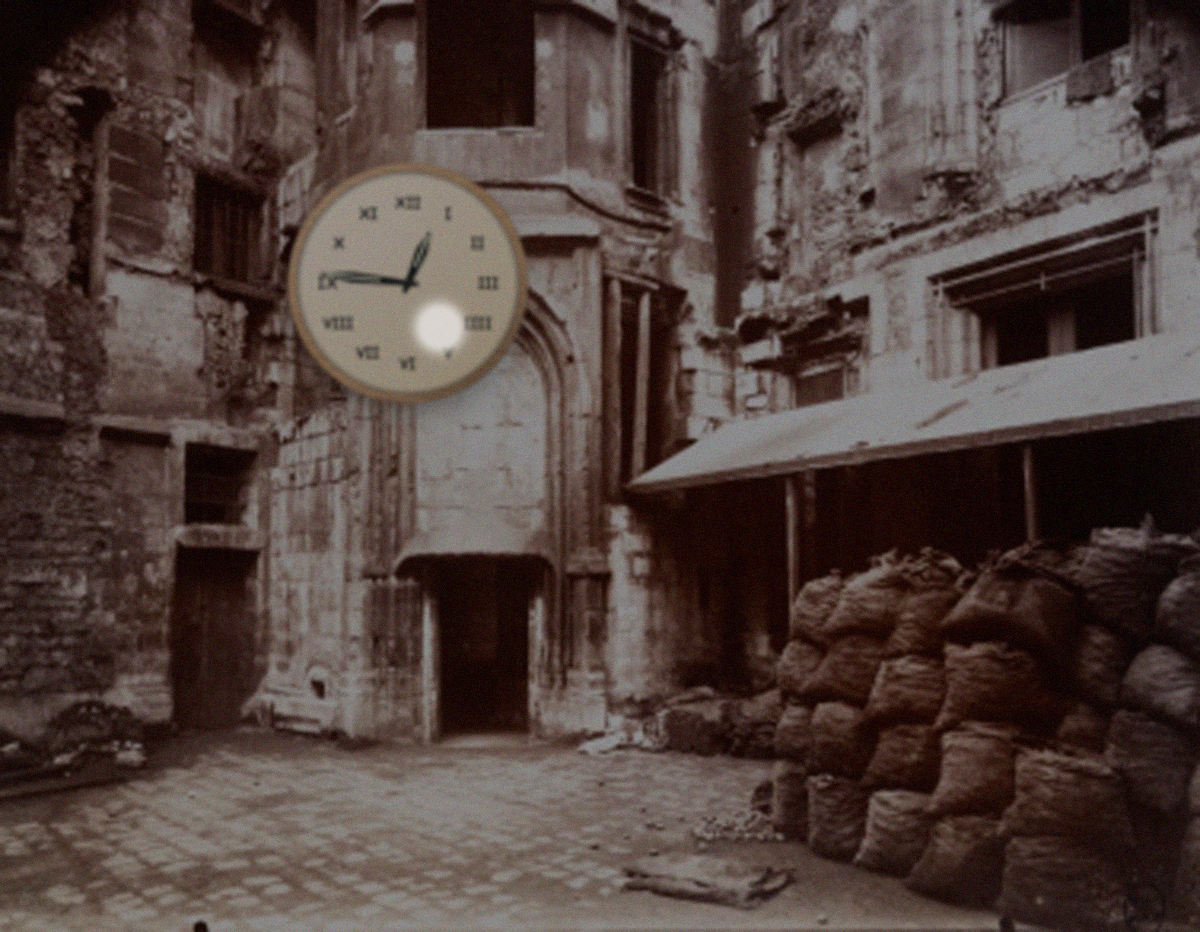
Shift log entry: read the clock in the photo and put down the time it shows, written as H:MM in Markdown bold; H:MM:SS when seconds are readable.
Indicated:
**12:46**
